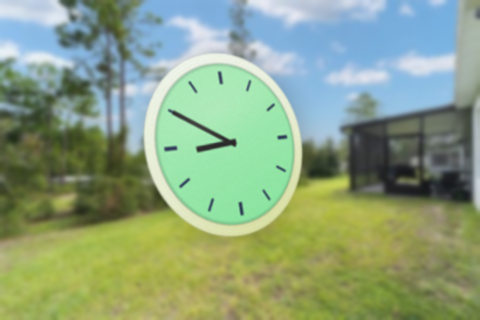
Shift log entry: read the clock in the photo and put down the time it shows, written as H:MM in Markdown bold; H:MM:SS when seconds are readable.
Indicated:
**8:50**
